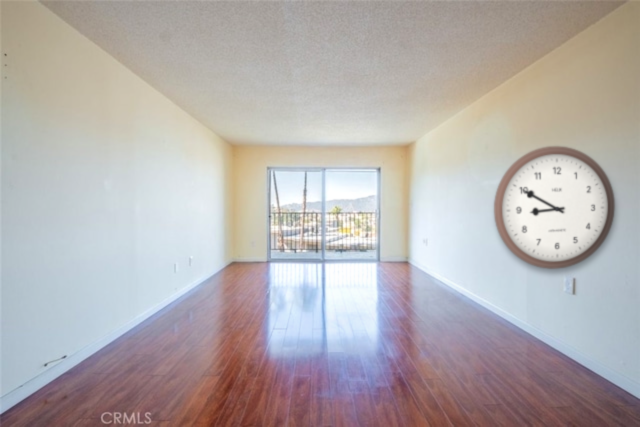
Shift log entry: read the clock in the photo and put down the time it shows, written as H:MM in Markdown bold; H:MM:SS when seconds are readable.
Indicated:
**8:50**
